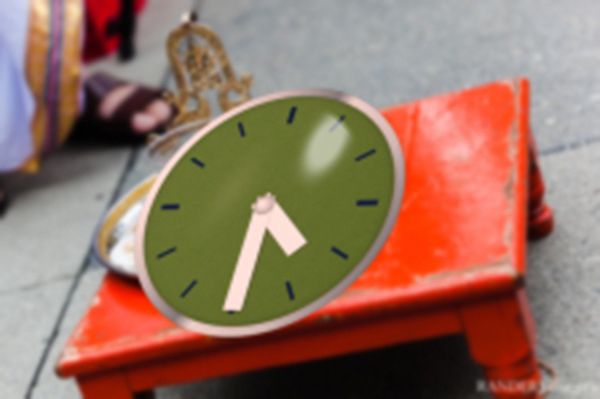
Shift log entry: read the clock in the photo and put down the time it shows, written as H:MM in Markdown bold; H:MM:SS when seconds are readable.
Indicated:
**4:30**
